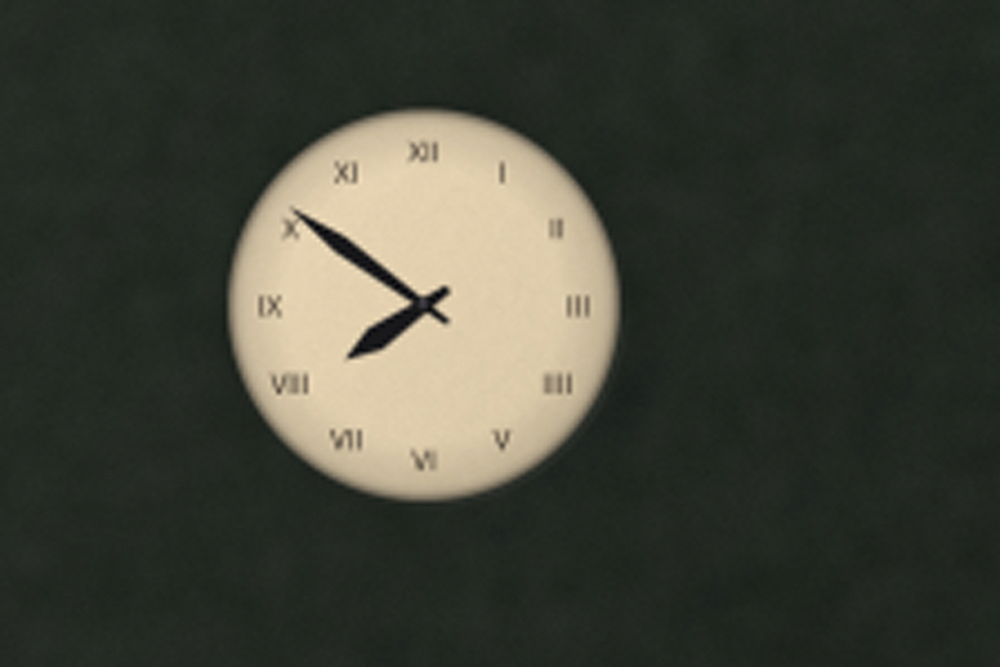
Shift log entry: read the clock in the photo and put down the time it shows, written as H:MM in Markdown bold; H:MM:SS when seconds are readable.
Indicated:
**7:51**
